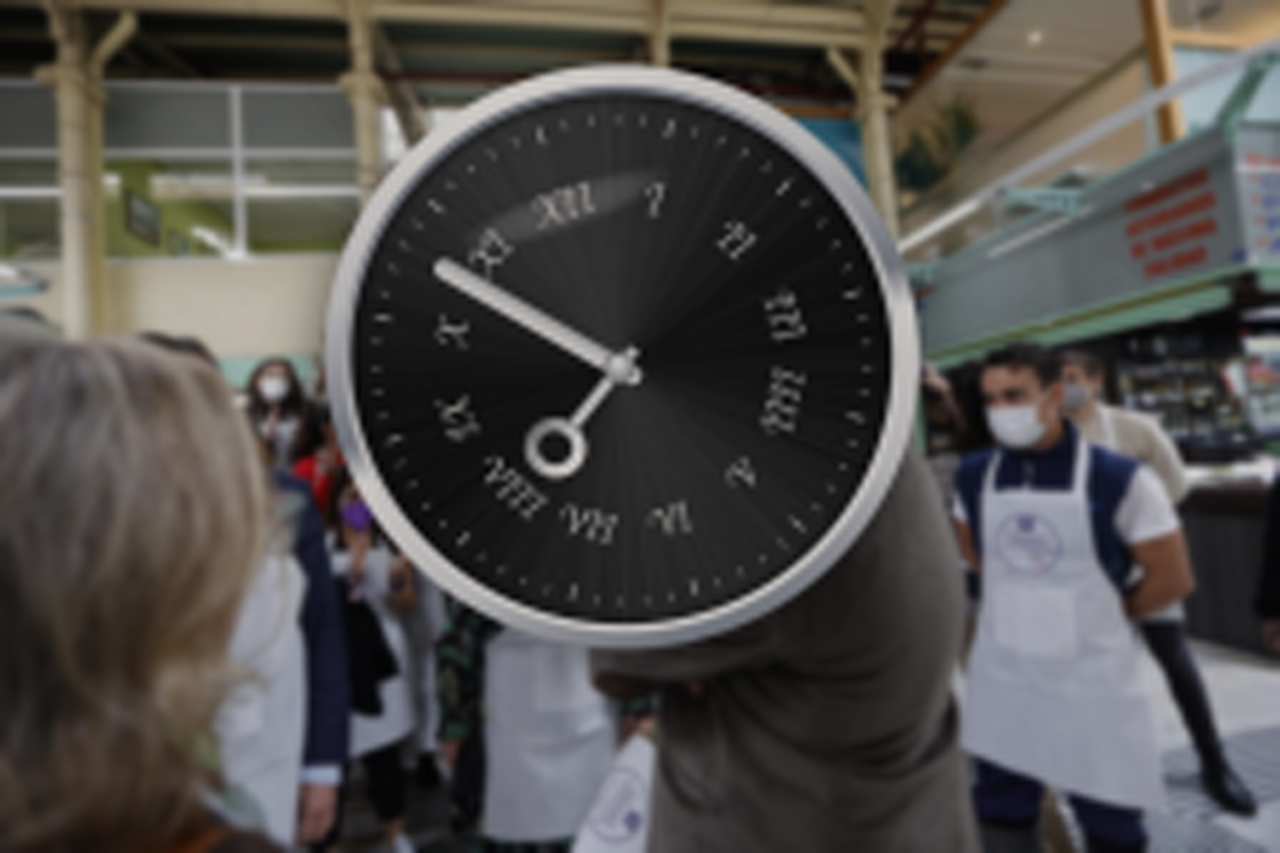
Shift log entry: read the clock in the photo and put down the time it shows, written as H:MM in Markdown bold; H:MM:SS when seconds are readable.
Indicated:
**7:53**
